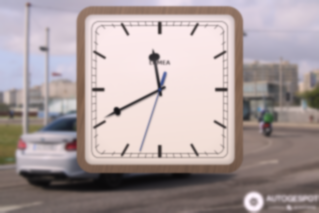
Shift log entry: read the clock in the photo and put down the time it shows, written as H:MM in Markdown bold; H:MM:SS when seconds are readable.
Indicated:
**11:40:33**
